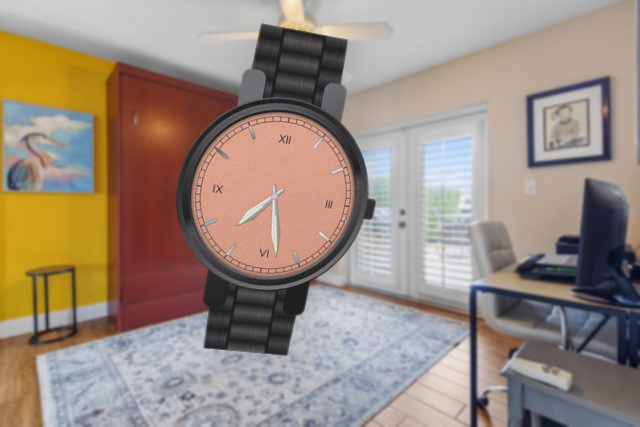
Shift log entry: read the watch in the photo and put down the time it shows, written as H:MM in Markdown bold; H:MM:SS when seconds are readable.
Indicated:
**7:28**
